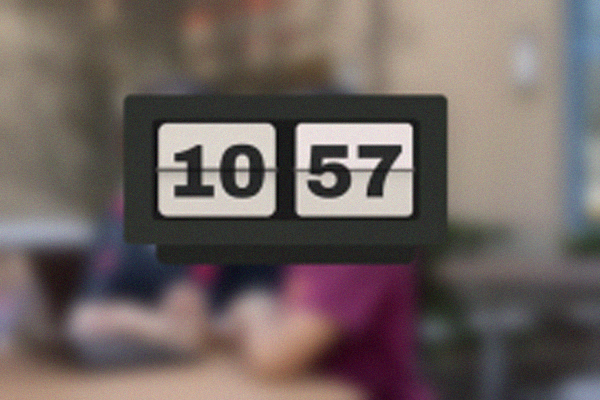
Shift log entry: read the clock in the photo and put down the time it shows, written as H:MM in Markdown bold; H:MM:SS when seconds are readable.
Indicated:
**10:57**
